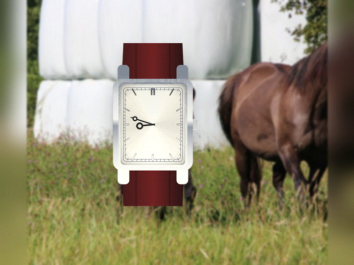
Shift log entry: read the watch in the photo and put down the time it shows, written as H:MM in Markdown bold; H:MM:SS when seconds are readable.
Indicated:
**8:48**
